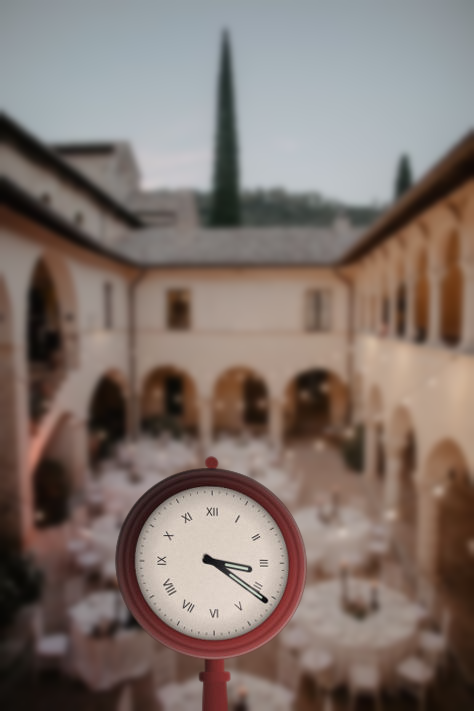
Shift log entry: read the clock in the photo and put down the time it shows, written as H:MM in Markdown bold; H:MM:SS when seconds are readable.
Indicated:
**3:21**
